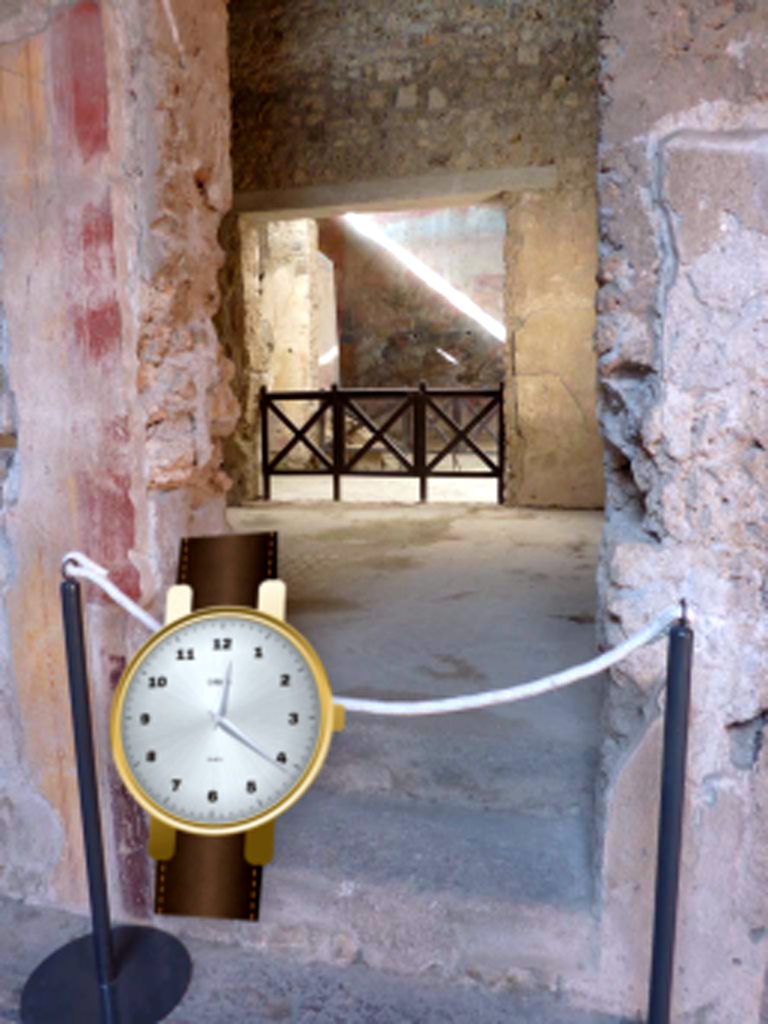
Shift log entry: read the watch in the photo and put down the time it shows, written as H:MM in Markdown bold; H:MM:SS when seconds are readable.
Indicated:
**12:21**
